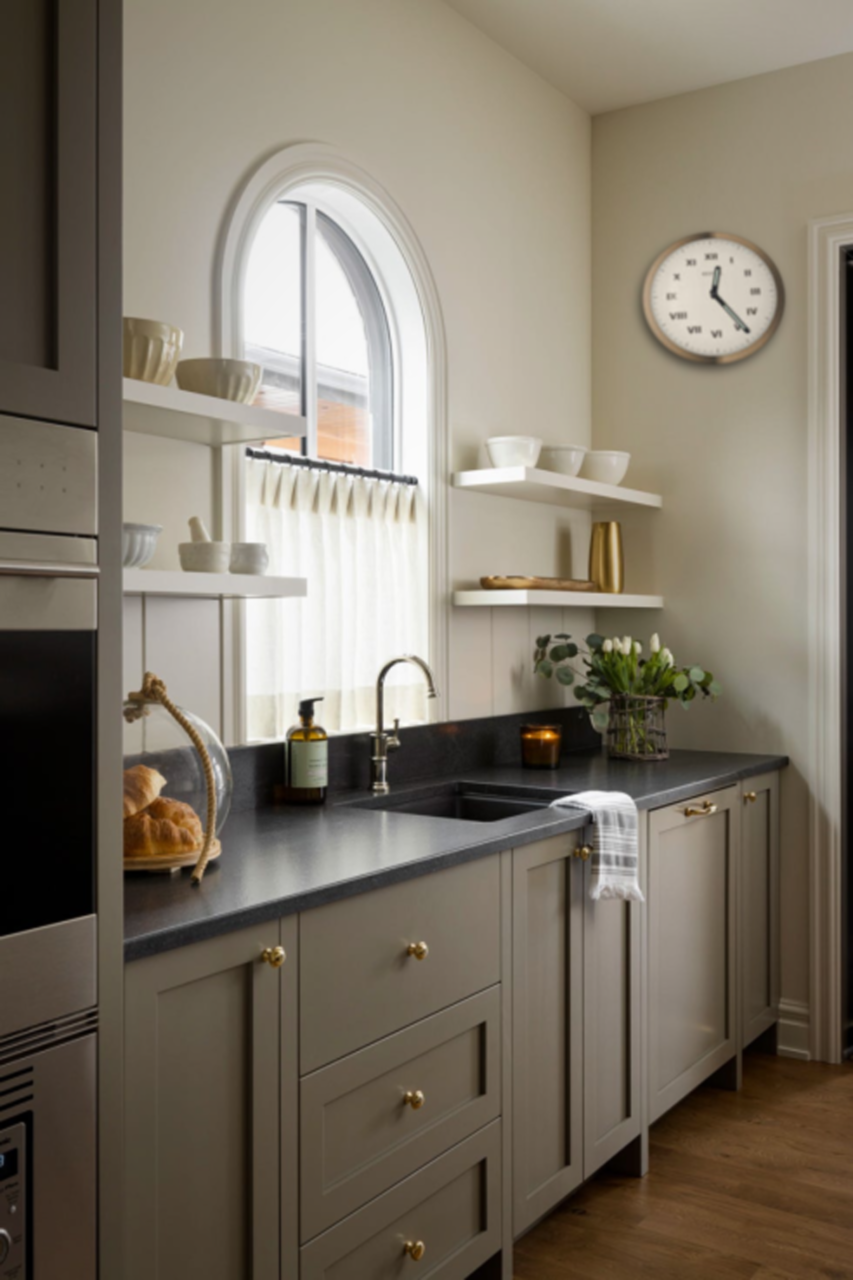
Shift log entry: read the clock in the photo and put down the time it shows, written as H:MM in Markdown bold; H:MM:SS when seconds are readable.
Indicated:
**12:24**
